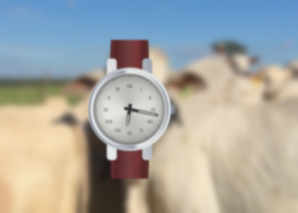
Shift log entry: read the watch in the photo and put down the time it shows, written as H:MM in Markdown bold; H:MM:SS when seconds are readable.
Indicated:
**6:17**
